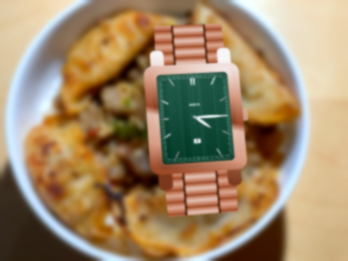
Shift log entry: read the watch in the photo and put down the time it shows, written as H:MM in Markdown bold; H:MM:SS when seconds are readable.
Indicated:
**4:15**
